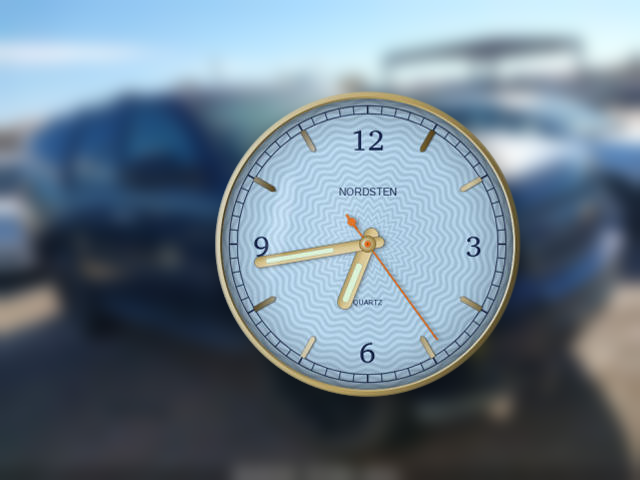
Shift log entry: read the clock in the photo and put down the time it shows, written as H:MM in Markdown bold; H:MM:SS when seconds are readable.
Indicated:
**6:43:24**
